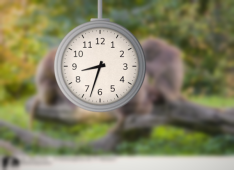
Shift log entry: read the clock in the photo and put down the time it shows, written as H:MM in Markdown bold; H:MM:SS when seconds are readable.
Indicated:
**8:33**
